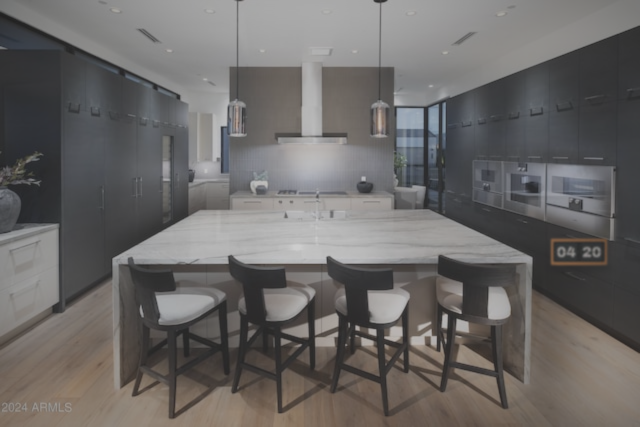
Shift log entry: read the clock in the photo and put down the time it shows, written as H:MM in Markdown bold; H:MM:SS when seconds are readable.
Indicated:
**4:20**
